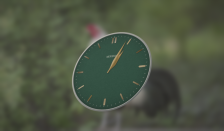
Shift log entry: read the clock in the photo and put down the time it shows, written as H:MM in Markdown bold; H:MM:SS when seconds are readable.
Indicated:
**1:04**
